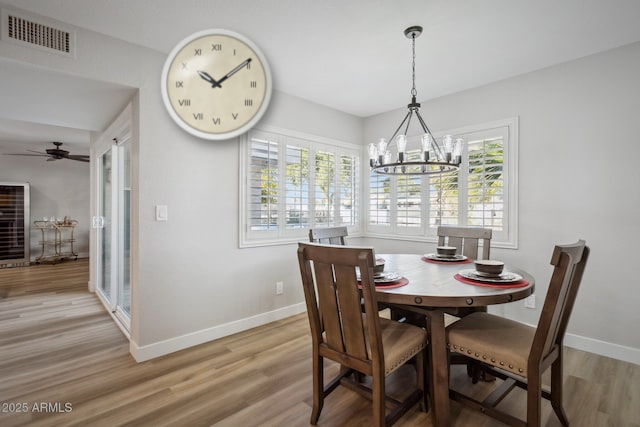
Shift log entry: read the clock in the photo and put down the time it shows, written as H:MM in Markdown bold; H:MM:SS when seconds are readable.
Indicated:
**10:09**
